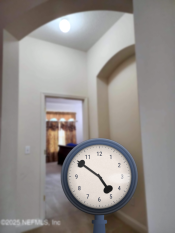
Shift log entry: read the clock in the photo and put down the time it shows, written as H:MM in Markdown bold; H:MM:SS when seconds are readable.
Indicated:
**4:51**
